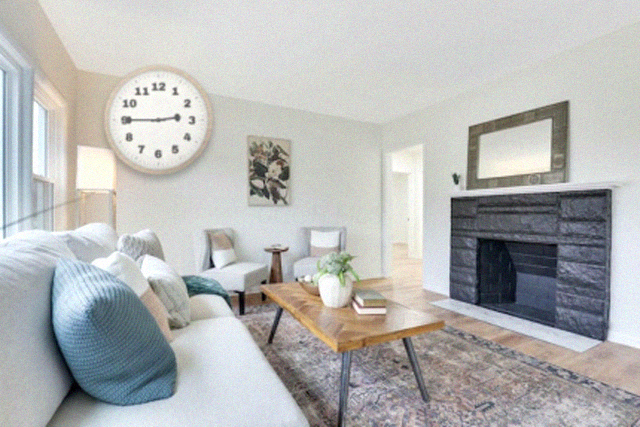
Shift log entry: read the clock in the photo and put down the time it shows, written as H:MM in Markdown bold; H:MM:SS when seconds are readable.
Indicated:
**2:45**
